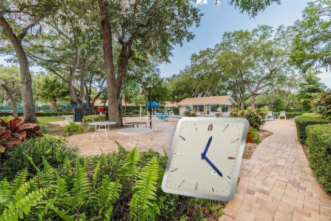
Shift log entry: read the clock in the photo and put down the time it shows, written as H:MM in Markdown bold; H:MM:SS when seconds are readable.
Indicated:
**12:21**
